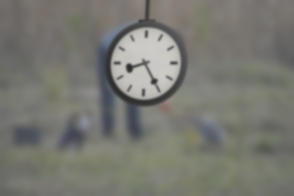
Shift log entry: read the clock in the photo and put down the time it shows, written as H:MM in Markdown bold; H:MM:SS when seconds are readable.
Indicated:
**8:25**
